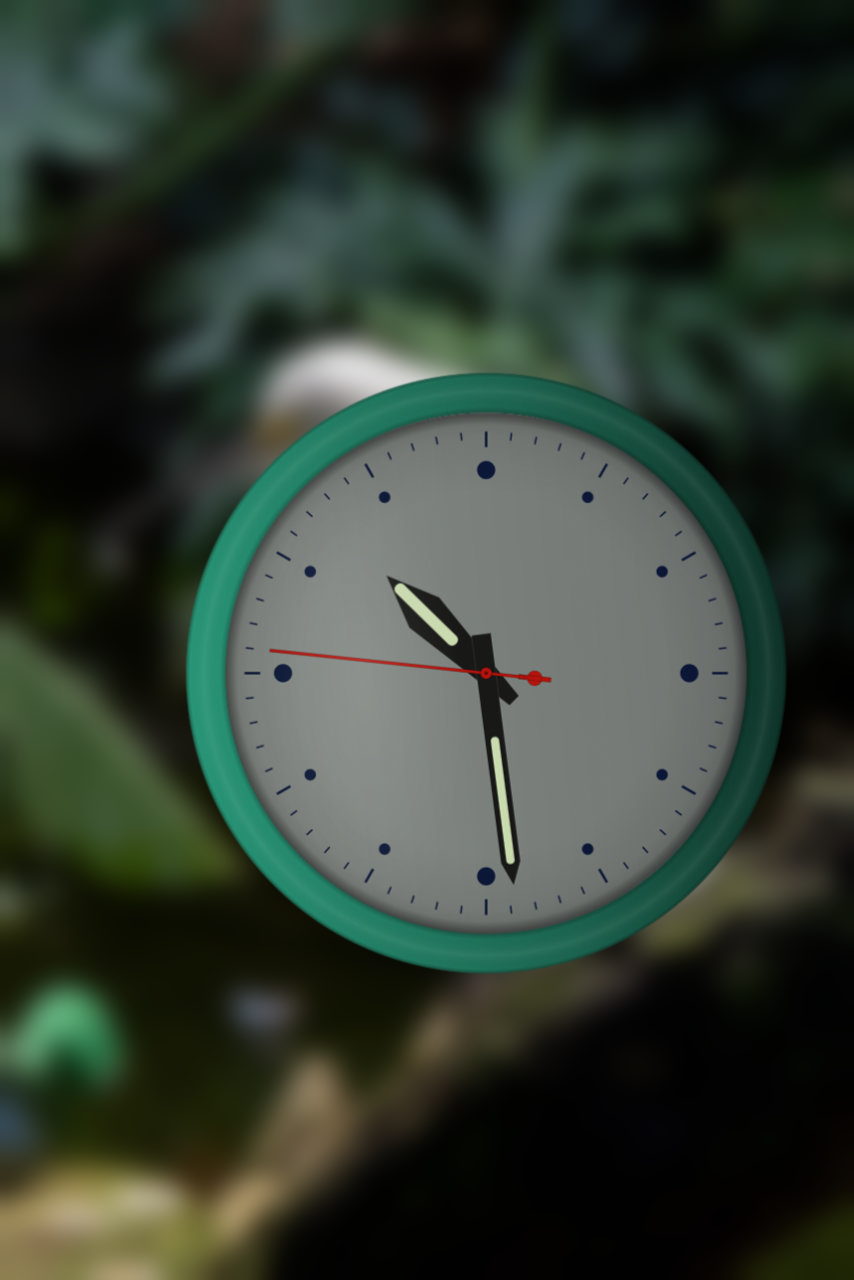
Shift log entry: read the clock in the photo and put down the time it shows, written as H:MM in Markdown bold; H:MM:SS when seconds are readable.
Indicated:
**10:28:46**
